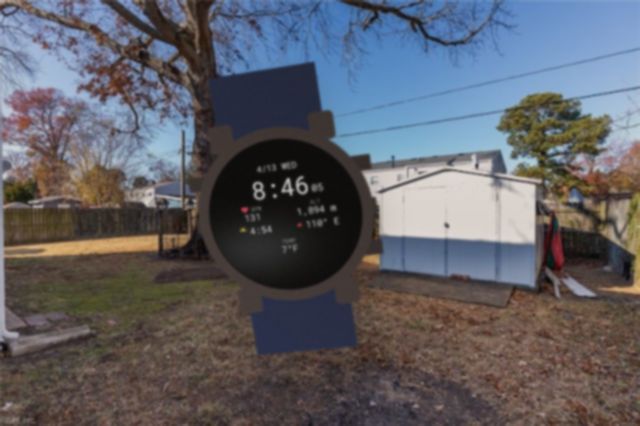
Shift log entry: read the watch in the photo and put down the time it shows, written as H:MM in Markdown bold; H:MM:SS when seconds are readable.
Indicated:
**8:46**
